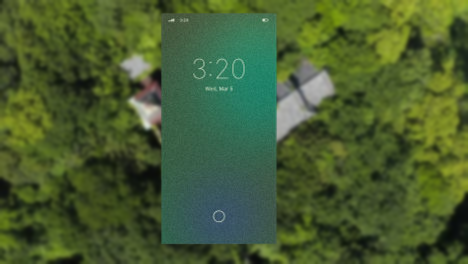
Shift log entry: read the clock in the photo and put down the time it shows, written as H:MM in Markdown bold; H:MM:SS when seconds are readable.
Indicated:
**3:20**
